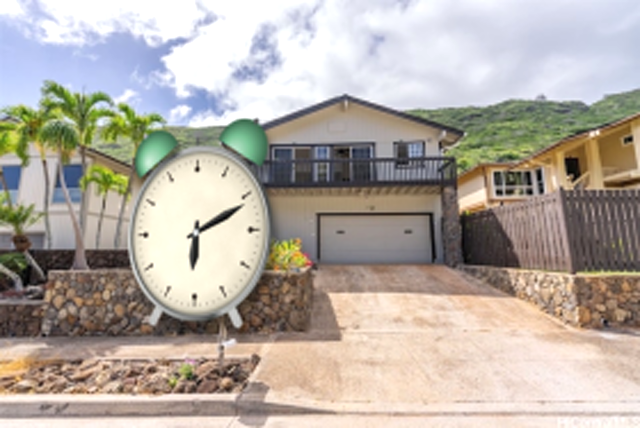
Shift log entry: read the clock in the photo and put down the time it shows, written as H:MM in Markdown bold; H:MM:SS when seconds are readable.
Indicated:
**6:11**
